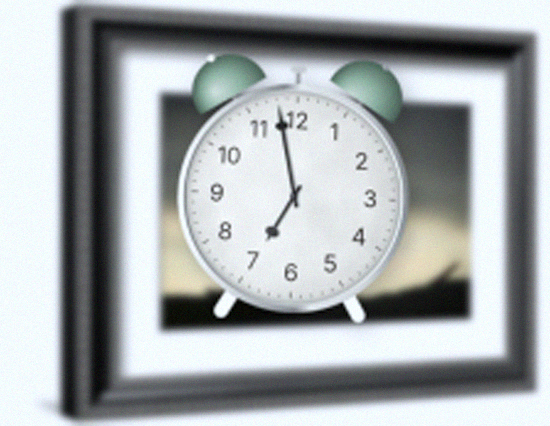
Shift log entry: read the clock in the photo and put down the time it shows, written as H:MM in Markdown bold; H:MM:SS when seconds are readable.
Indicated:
**6:58**
